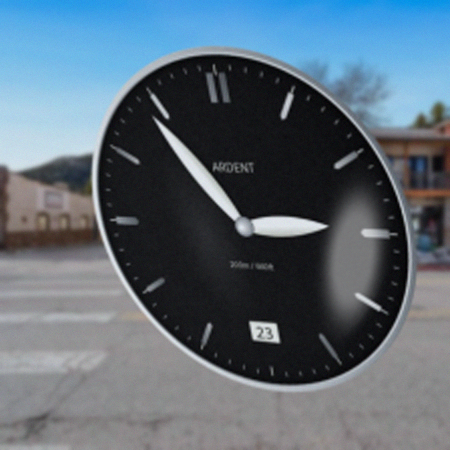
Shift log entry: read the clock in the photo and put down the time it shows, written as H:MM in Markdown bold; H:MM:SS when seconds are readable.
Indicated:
**2:54**
